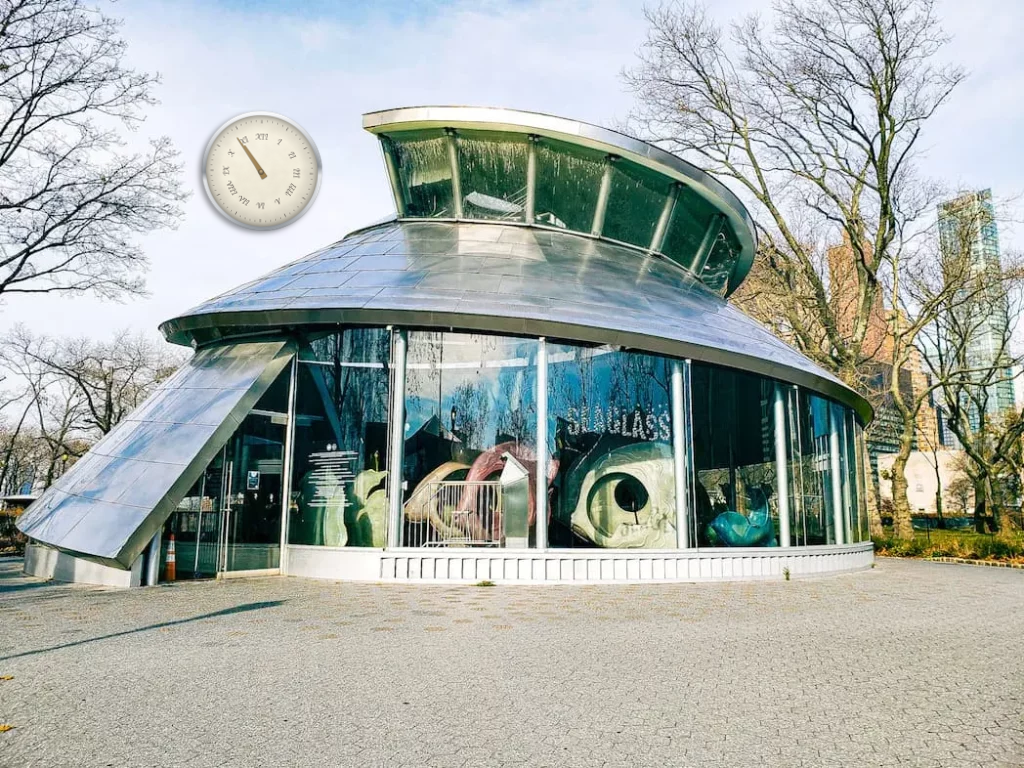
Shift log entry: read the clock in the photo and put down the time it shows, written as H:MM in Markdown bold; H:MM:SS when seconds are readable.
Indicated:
**10:54**
